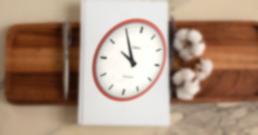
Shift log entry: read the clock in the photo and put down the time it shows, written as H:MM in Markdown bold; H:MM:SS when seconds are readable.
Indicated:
**9:55**
